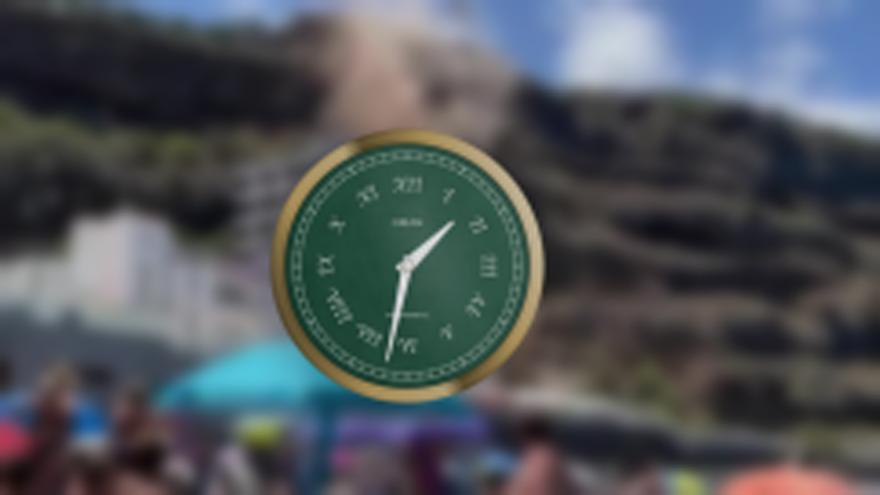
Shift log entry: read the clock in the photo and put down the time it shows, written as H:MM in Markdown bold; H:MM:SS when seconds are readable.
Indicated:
**1:32**
